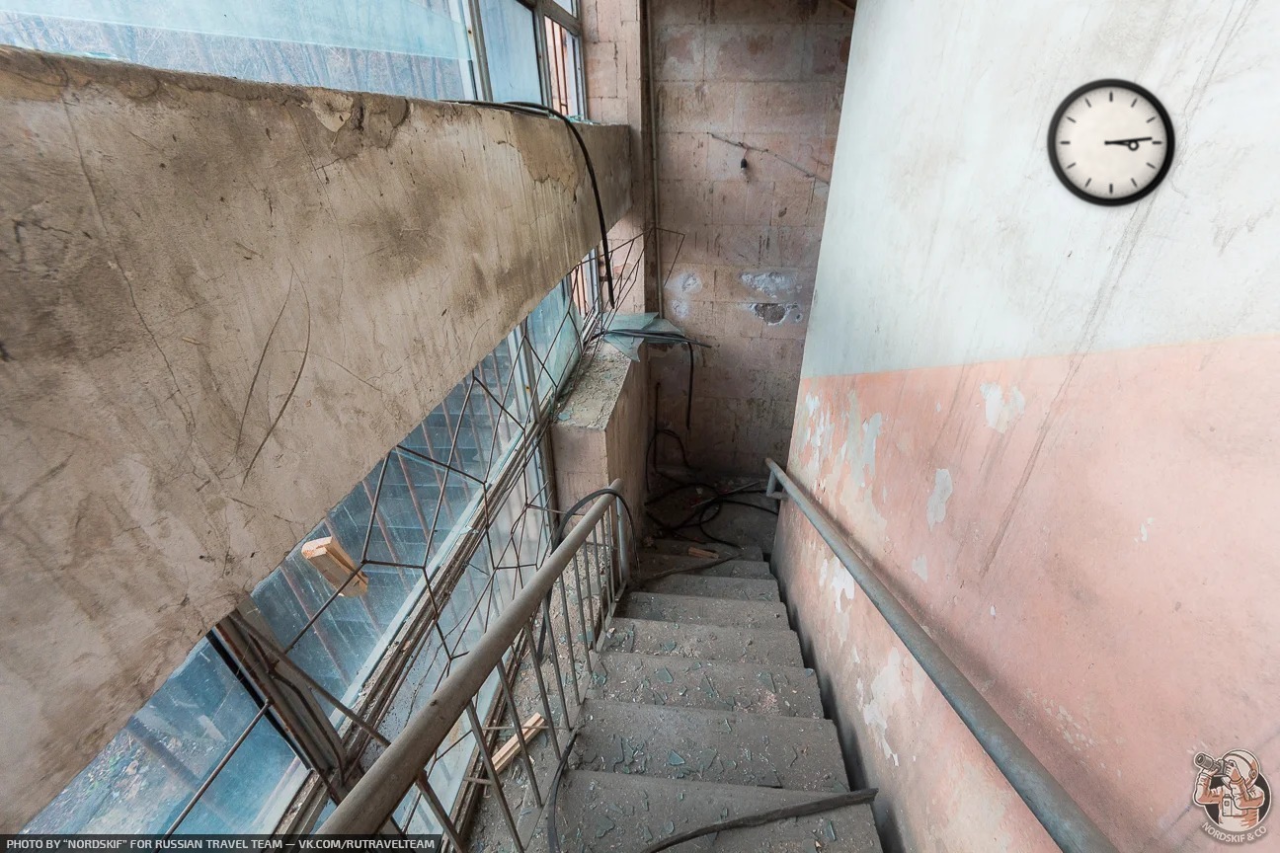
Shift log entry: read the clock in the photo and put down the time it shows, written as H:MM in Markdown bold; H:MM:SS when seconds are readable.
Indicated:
**3:14**
